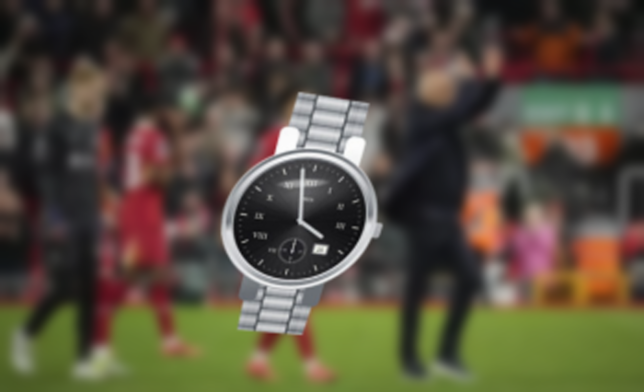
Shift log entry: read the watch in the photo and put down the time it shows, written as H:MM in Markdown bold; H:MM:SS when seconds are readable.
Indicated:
**3:58**
